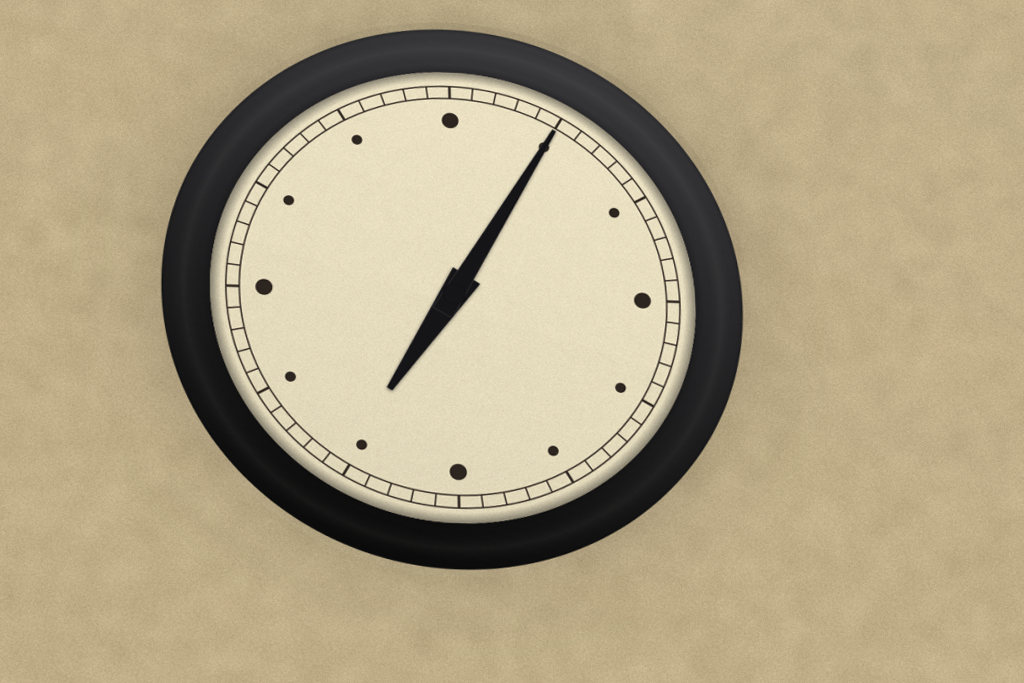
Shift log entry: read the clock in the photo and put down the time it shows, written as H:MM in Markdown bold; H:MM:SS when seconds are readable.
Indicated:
**7:05**
